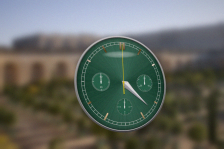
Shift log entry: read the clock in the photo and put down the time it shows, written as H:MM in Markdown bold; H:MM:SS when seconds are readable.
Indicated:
**4:22**
